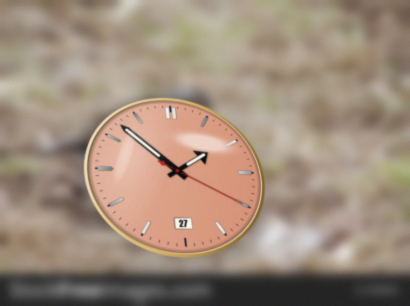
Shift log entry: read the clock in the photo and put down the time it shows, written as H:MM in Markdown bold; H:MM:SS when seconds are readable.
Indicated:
**1:52:20**
